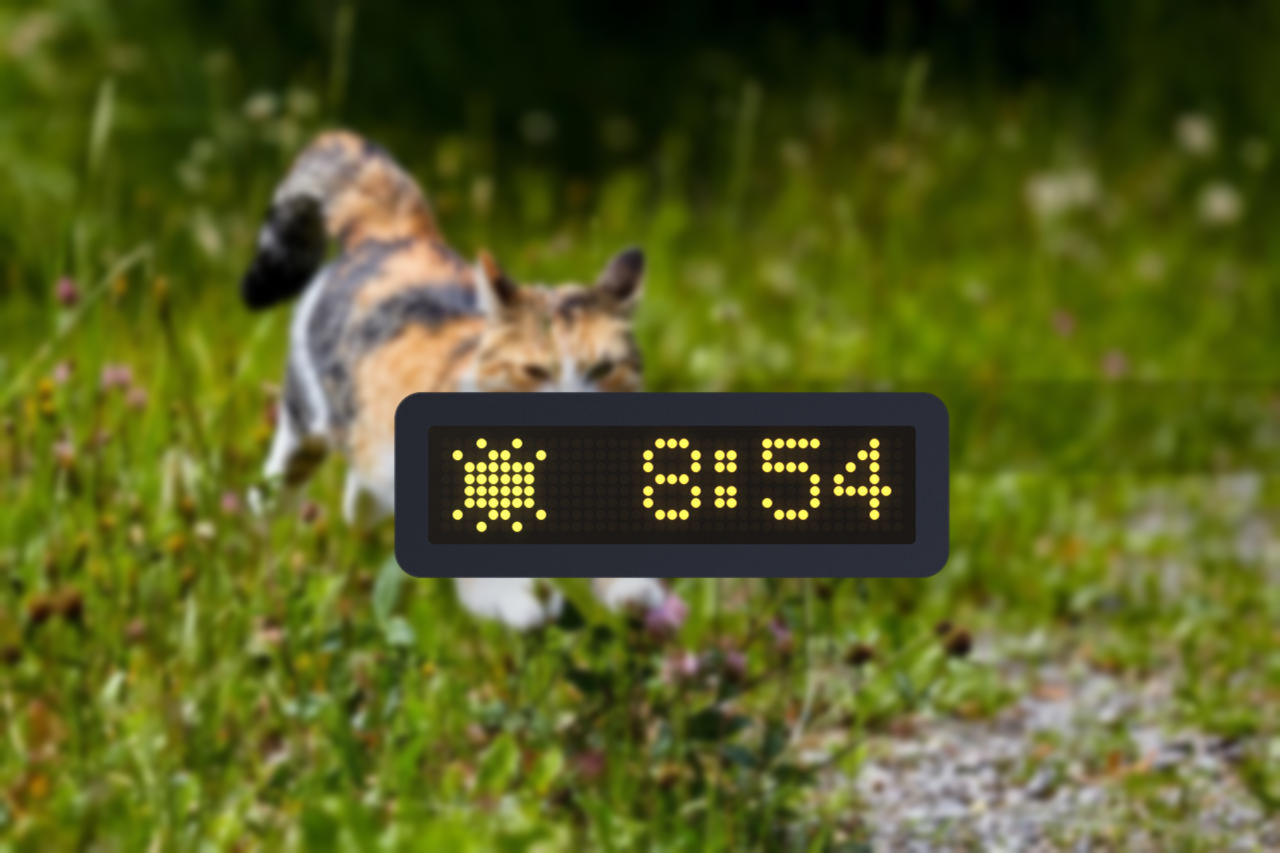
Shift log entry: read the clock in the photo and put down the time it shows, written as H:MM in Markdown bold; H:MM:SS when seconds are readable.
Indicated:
**8:54**
